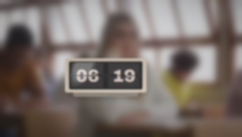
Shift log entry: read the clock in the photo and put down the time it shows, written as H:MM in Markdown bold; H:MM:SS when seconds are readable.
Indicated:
**6:19**
